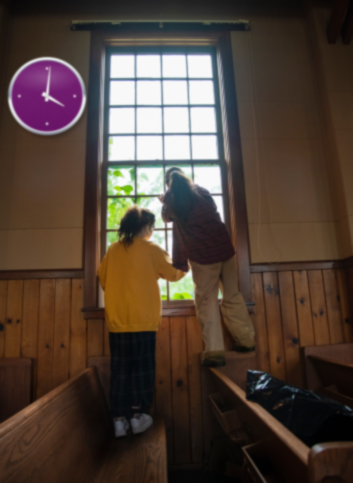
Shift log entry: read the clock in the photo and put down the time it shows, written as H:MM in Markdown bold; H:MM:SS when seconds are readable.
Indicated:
**4:01**
